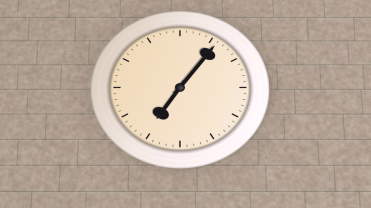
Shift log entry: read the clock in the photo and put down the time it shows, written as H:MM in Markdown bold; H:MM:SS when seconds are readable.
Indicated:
**7:06**
